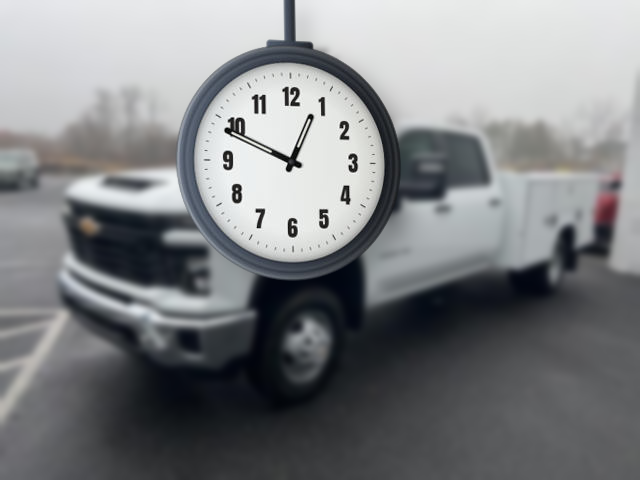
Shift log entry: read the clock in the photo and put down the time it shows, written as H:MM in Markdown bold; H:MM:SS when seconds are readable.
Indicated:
**12:49**
